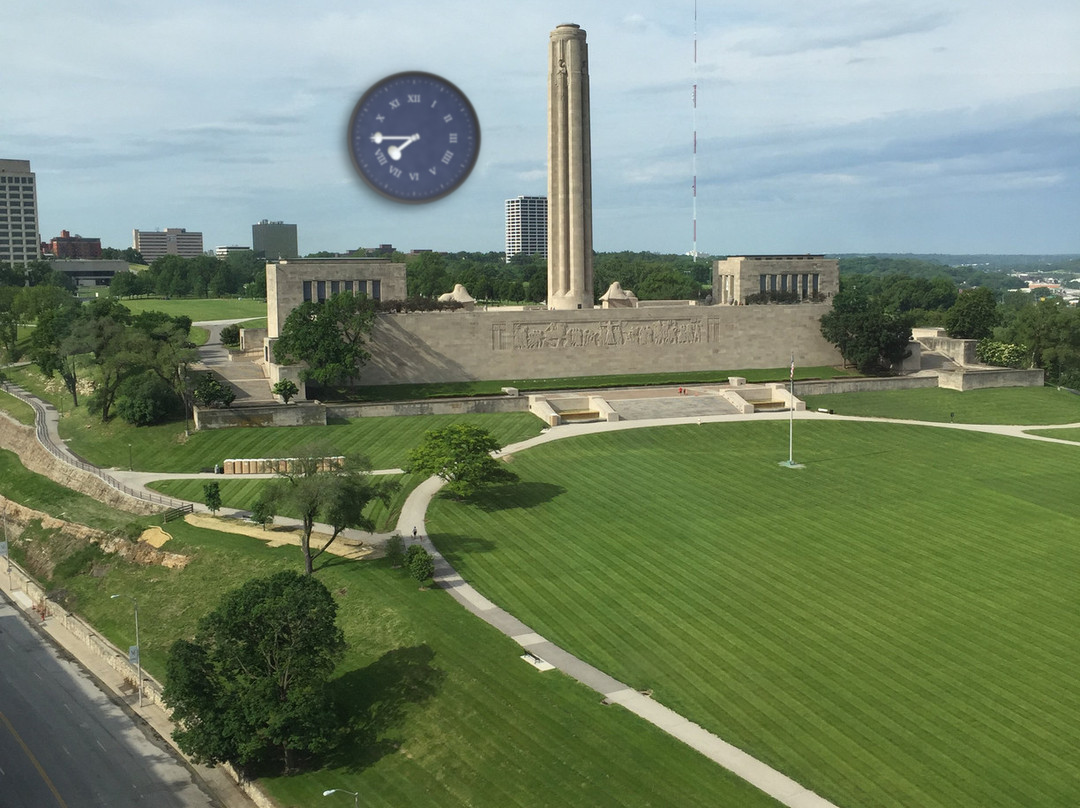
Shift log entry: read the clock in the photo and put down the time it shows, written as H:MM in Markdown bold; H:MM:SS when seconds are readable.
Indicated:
**7:45**
